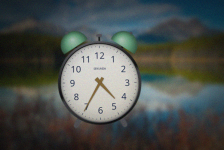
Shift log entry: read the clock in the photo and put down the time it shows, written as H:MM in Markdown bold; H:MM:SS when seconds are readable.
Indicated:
**4:35**
